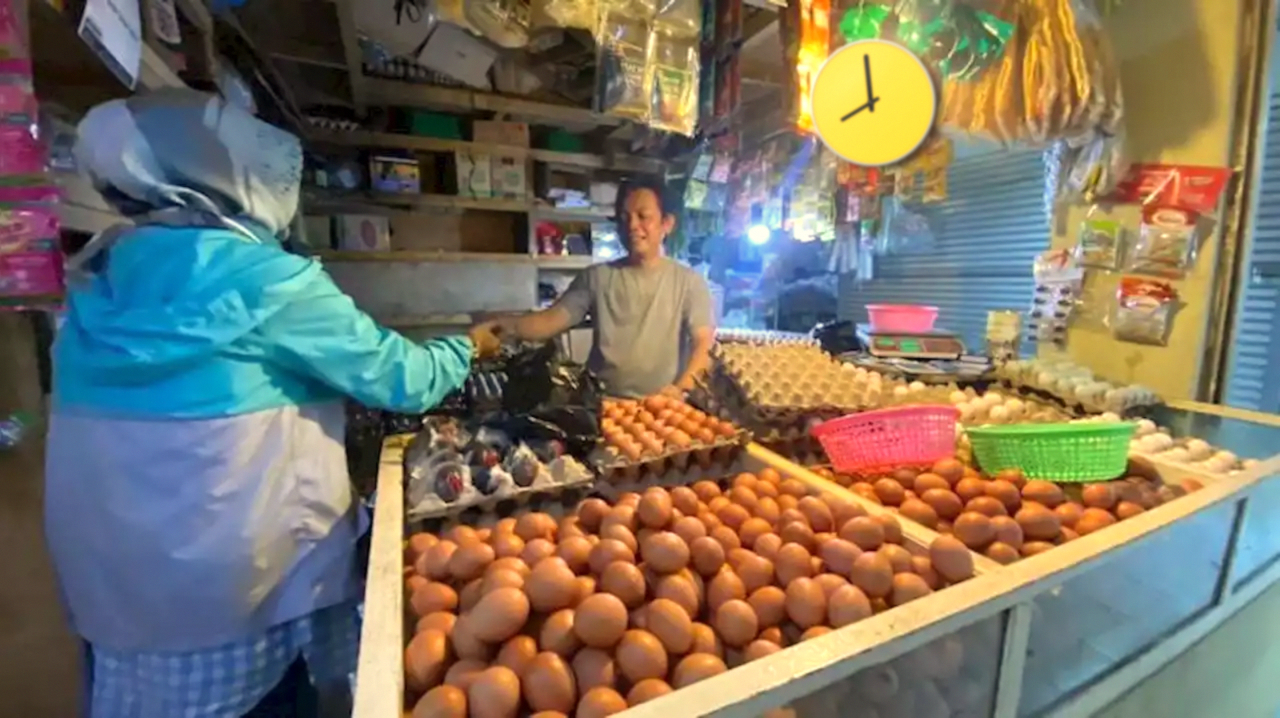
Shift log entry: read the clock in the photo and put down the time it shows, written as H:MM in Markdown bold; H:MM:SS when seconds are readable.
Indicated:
**7:59**
